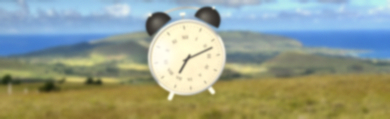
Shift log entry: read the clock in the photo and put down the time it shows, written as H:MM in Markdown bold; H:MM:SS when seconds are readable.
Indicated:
**7:12**
